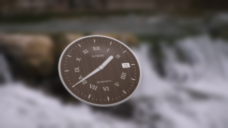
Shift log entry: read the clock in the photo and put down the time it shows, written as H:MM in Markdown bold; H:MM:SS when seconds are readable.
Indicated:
**1:40**
